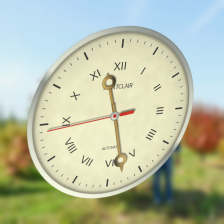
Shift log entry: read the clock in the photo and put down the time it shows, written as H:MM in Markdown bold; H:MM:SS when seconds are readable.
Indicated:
**11:27:44**
